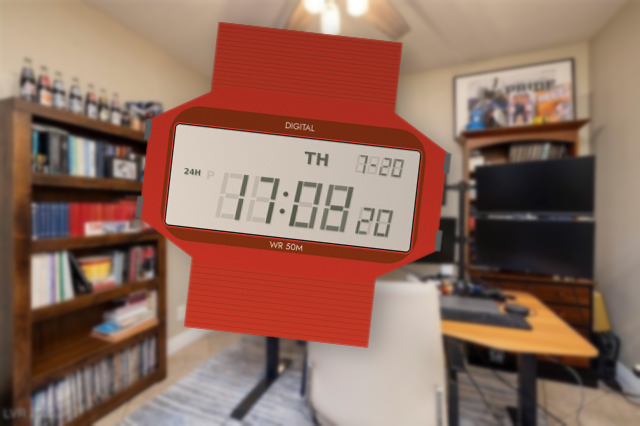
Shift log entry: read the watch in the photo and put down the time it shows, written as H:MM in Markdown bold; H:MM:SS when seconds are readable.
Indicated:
**17:08:20**
